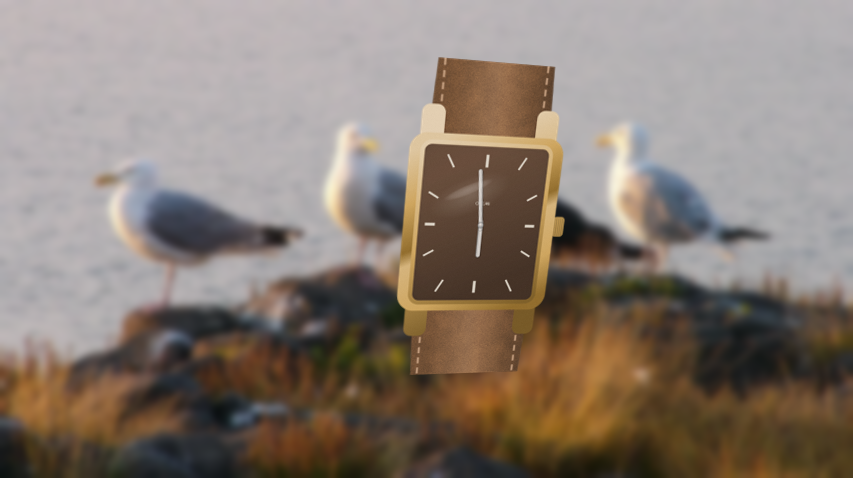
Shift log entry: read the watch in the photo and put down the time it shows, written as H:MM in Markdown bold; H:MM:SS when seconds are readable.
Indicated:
**5:59**
